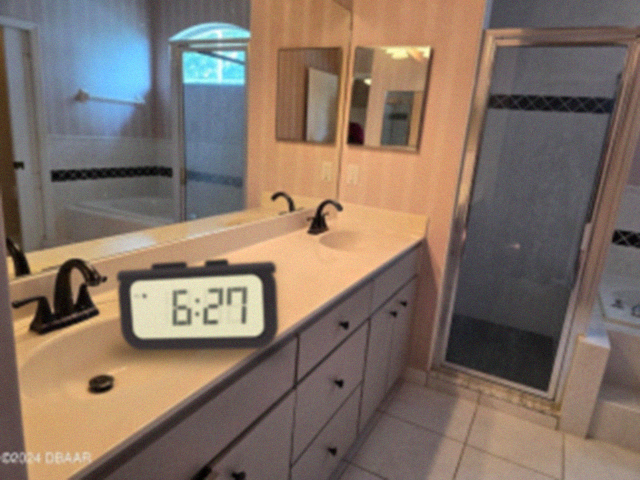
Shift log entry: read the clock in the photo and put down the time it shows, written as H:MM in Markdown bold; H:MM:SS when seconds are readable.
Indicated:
**6:27**
